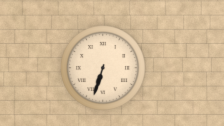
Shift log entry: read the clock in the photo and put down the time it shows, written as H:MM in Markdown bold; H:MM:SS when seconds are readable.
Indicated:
**6:33**
